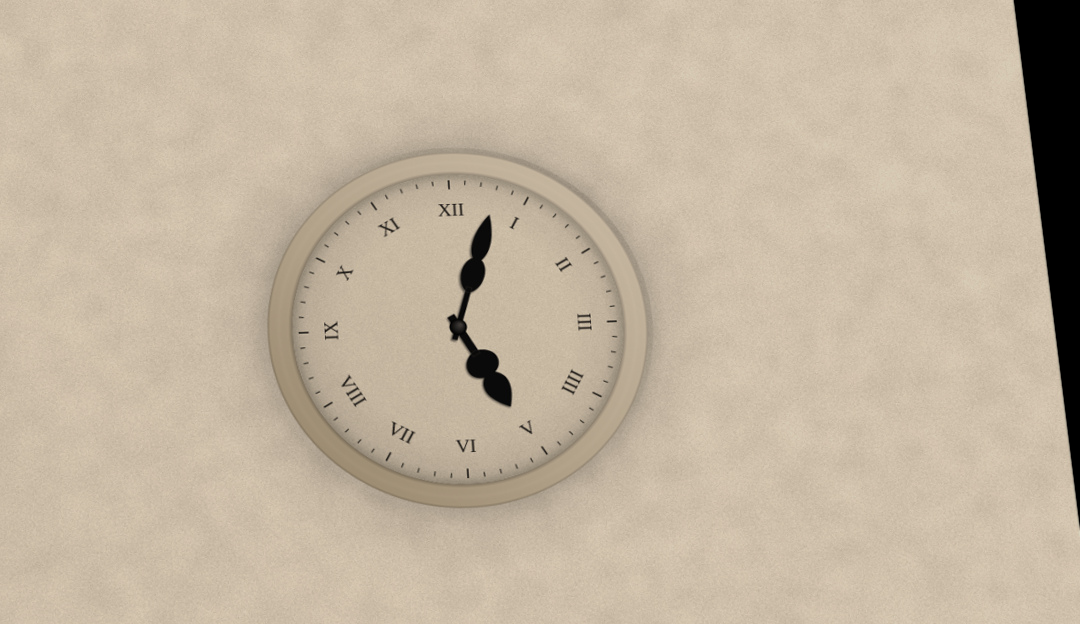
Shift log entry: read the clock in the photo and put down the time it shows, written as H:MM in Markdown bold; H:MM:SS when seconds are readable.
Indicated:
**5:03**
